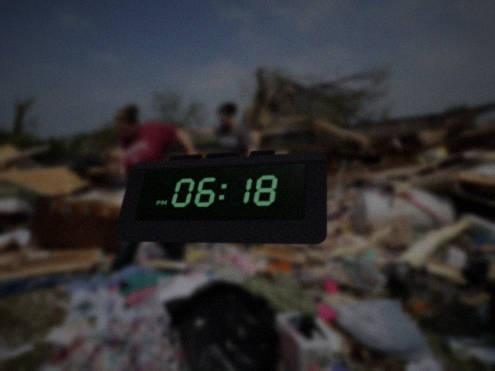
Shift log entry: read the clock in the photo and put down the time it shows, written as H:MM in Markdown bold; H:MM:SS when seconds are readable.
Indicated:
**6:18**
